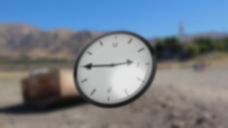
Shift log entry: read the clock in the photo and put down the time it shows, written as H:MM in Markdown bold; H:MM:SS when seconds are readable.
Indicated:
**2:45**
